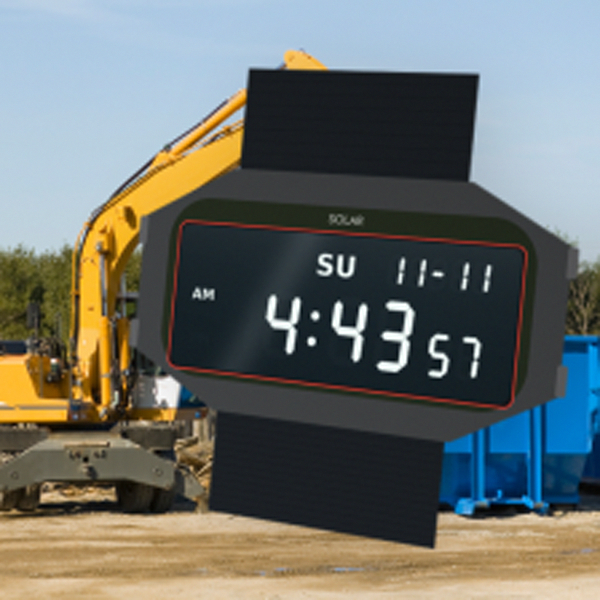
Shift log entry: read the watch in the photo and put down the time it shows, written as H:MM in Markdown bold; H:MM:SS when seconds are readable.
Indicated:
**4:43:57**
